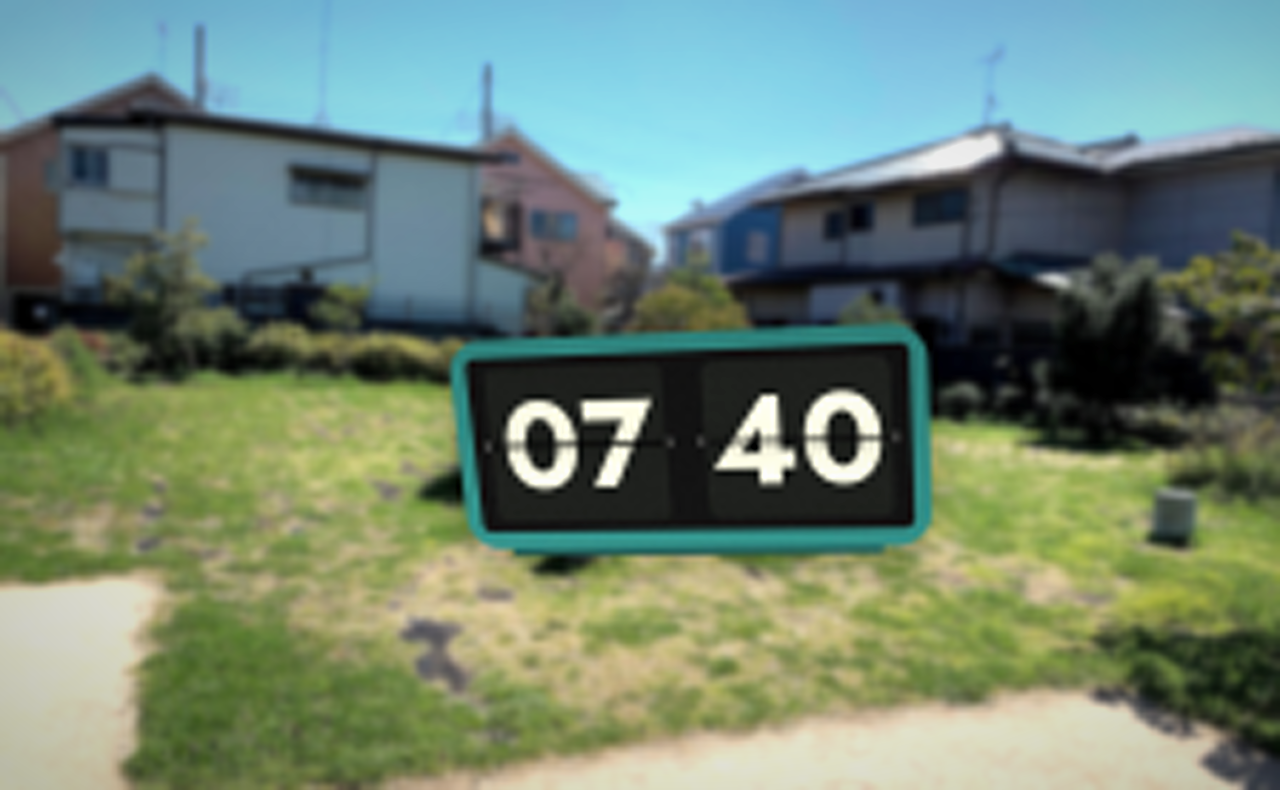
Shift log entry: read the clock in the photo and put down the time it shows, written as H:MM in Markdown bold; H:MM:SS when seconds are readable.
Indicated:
**7:40**
